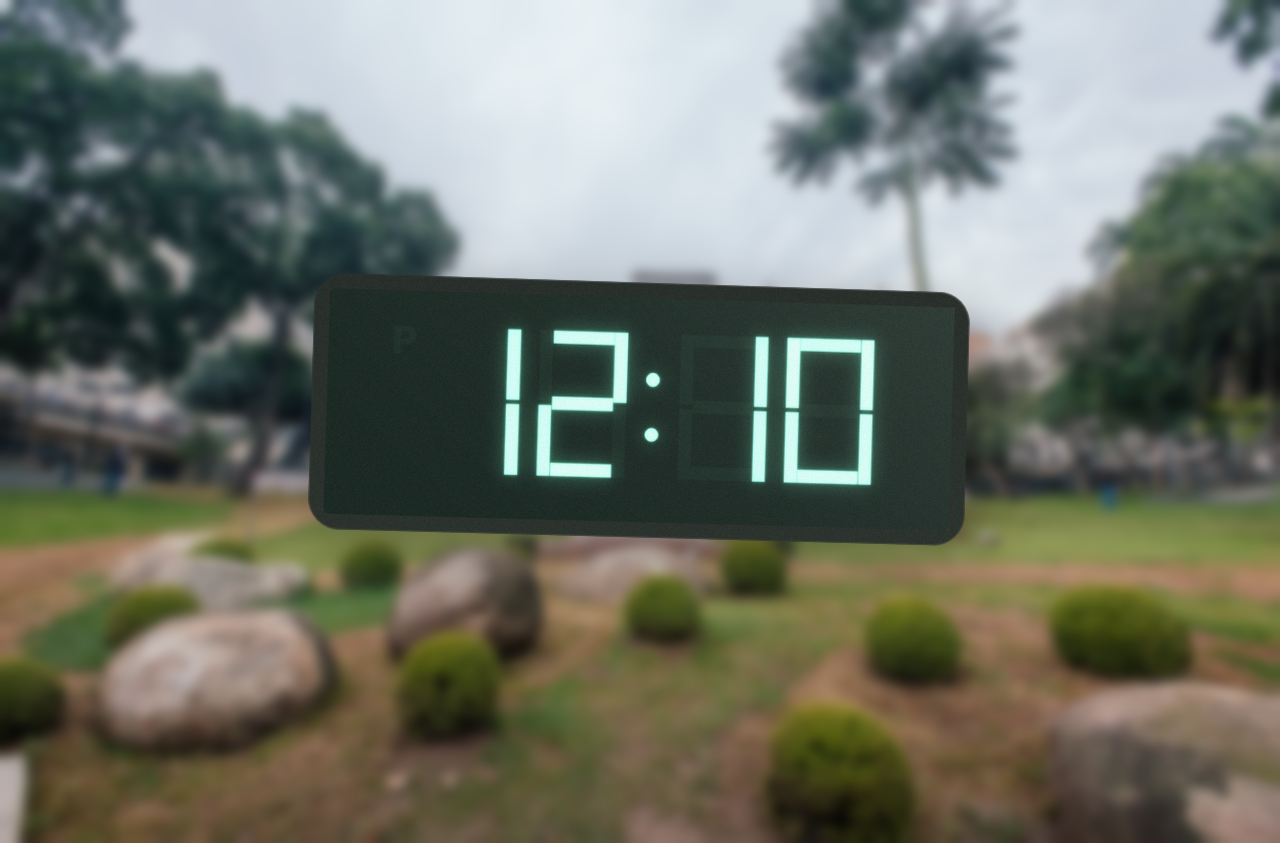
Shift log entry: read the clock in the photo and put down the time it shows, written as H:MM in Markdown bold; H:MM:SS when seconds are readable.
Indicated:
**12:10**
